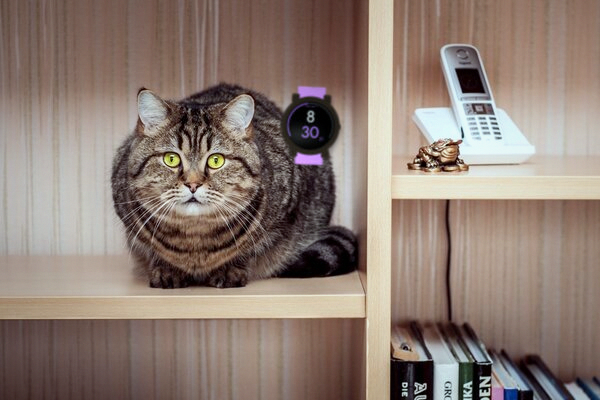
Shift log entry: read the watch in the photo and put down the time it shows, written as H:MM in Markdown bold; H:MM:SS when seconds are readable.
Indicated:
**8:30**
